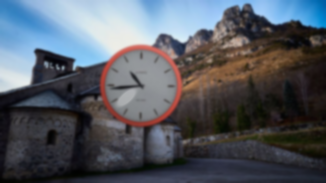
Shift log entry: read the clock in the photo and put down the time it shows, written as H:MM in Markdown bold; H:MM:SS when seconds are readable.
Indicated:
**10:44**
